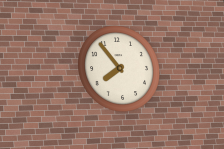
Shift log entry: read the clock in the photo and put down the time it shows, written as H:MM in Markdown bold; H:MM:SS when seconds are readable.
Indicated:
**7:54**
